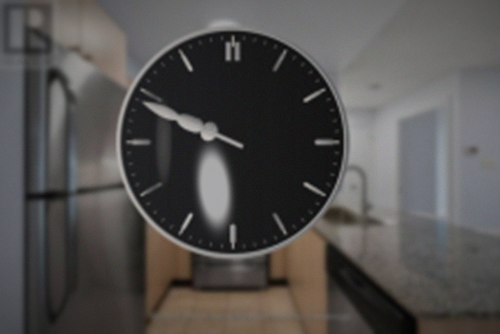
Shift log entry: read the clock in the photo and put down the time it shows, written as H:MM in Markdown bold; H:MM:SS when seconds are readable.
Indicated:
**9:49**
